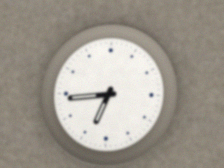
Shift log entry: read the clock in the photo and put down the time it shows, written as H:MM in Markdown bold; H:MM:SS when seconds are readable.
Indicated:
**6:44**
